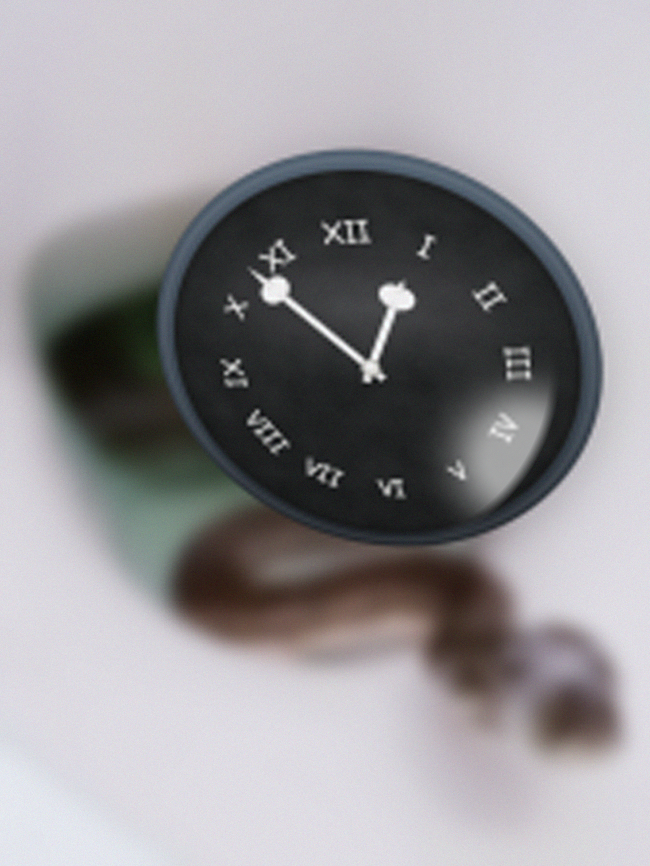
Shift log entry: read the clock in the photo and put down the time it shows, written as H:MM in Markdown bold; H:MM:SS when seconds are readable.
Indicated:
**12:53**
